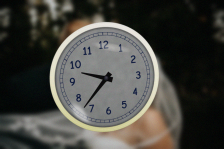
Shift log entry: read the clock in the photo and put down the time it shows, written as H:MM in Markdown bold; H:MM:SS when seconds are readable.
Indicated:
**9:37**
